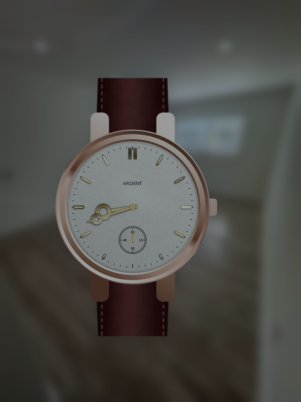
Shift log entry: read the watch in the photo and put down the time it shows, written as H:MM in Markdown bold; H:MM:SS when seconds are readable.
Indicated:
**8:42**
